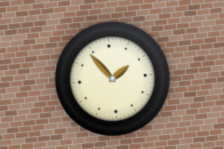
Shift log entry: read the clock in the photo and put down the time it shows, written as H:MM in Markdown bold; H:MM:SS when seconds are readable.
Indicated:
**1:54**
